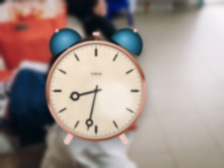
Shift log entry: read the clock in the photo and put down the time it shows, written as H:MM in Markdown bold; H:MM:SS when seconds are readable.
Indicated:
**8:32**
